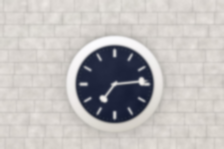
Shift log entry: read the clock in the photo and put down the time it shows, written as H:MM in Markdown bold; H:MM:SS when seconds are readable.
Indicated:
**7:14**
